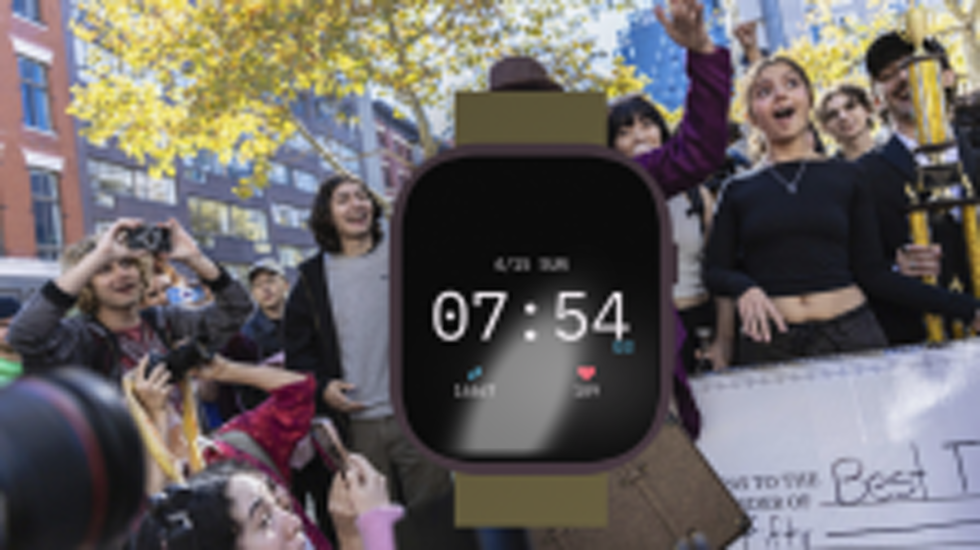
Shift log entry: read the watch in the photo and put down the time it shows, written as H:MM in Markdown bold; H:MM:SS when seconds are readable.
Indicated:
**7:54**
